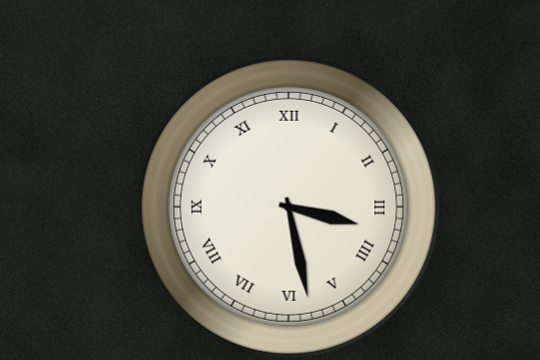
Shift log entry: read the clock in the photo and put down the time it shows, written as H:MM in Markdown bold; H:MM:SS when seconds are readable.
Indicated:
**3:28**
